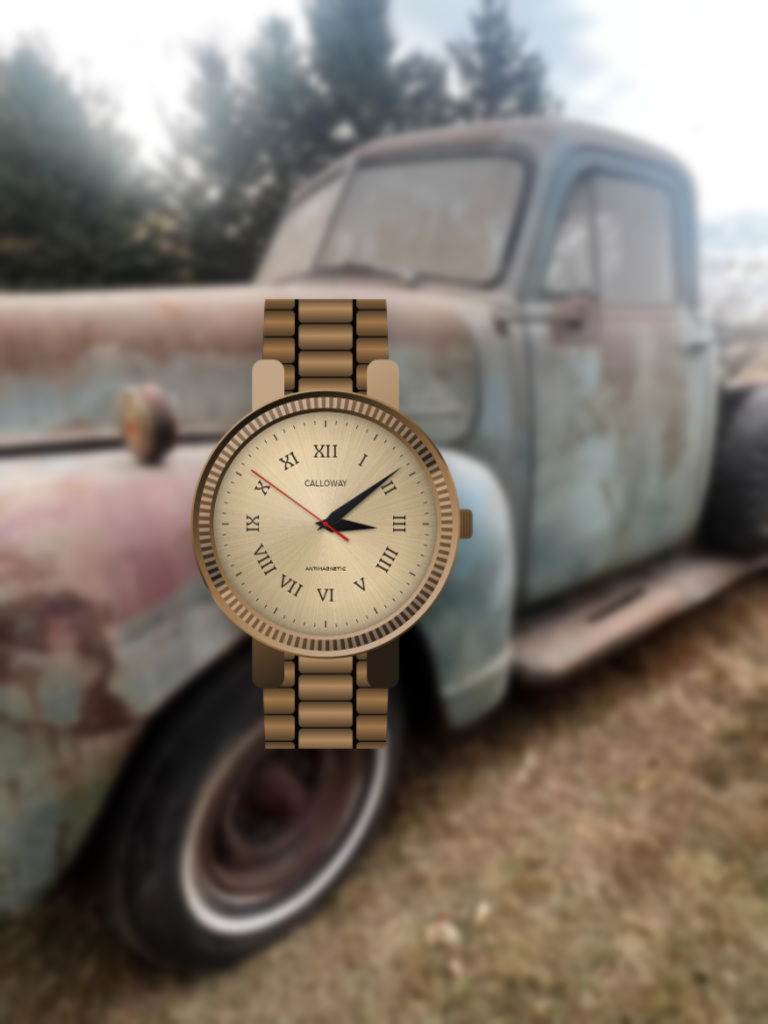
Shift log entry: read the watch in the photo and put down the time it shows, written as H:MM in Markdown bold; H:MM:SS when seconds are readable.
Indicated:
**3:08:51**
